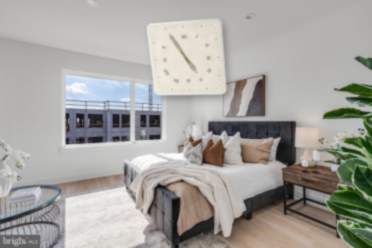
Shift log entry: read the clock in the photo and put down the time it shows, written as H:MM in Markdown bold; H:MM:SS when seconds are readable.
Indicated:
**4:55**
